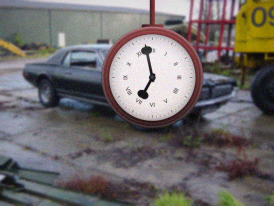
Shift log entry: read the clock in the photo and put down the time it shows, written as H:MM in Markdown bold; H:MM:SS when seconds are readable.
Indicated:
**6:58**
